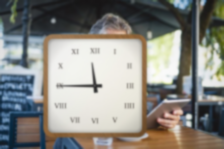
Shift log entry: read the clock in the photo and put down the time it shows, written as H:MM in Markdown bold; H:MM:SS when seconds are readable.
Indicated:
**11:45**
